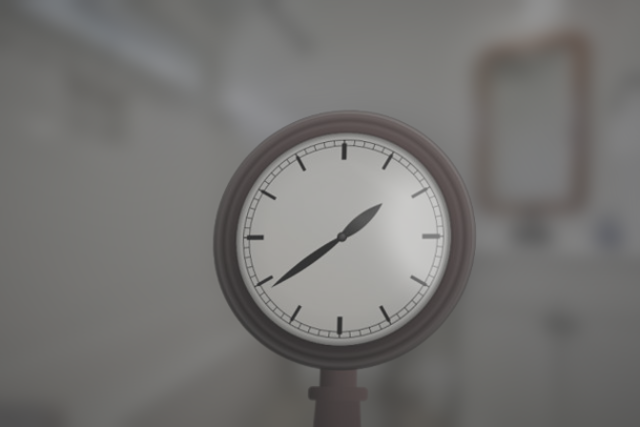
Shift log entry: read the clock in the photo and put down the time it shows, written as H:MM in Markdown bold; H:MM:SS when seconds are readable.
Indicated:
**1:39**
